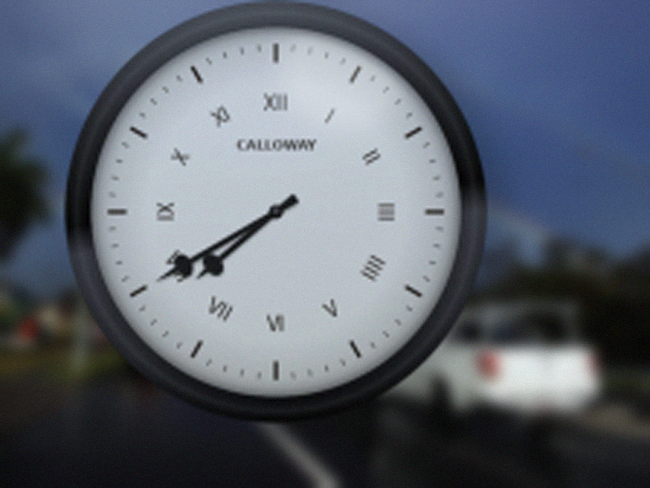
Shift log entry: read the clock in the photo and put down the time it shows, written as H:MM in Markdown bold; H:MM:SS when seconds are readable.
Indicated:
**7:40**
